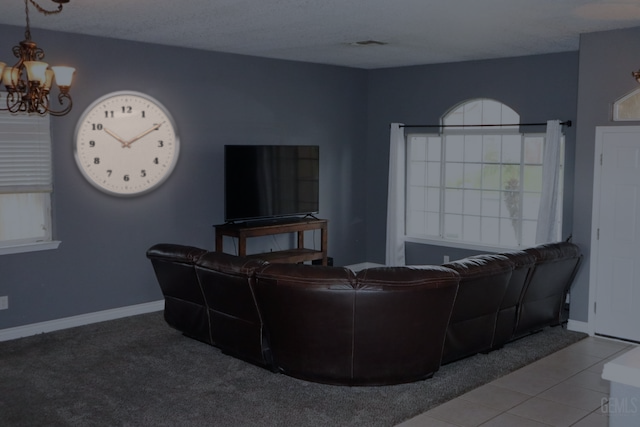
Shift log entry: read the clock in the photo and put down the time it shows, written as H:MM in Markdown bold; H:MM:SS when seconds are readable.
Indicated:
**10:10**
